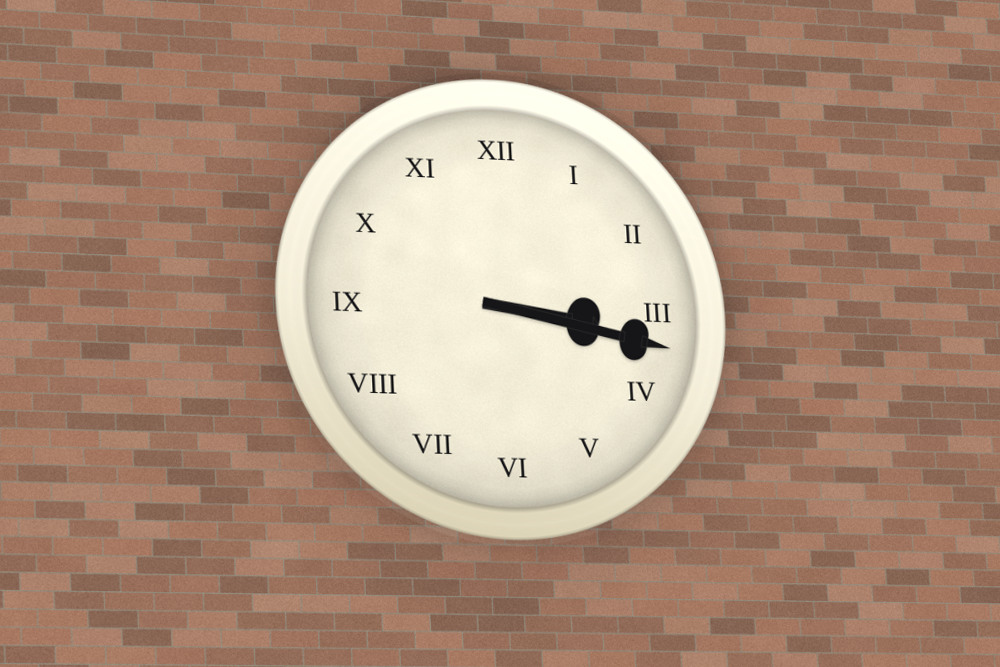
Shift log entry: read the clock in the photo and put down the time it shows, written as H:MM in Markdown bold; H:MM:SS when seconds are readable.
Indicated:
**3:17**
